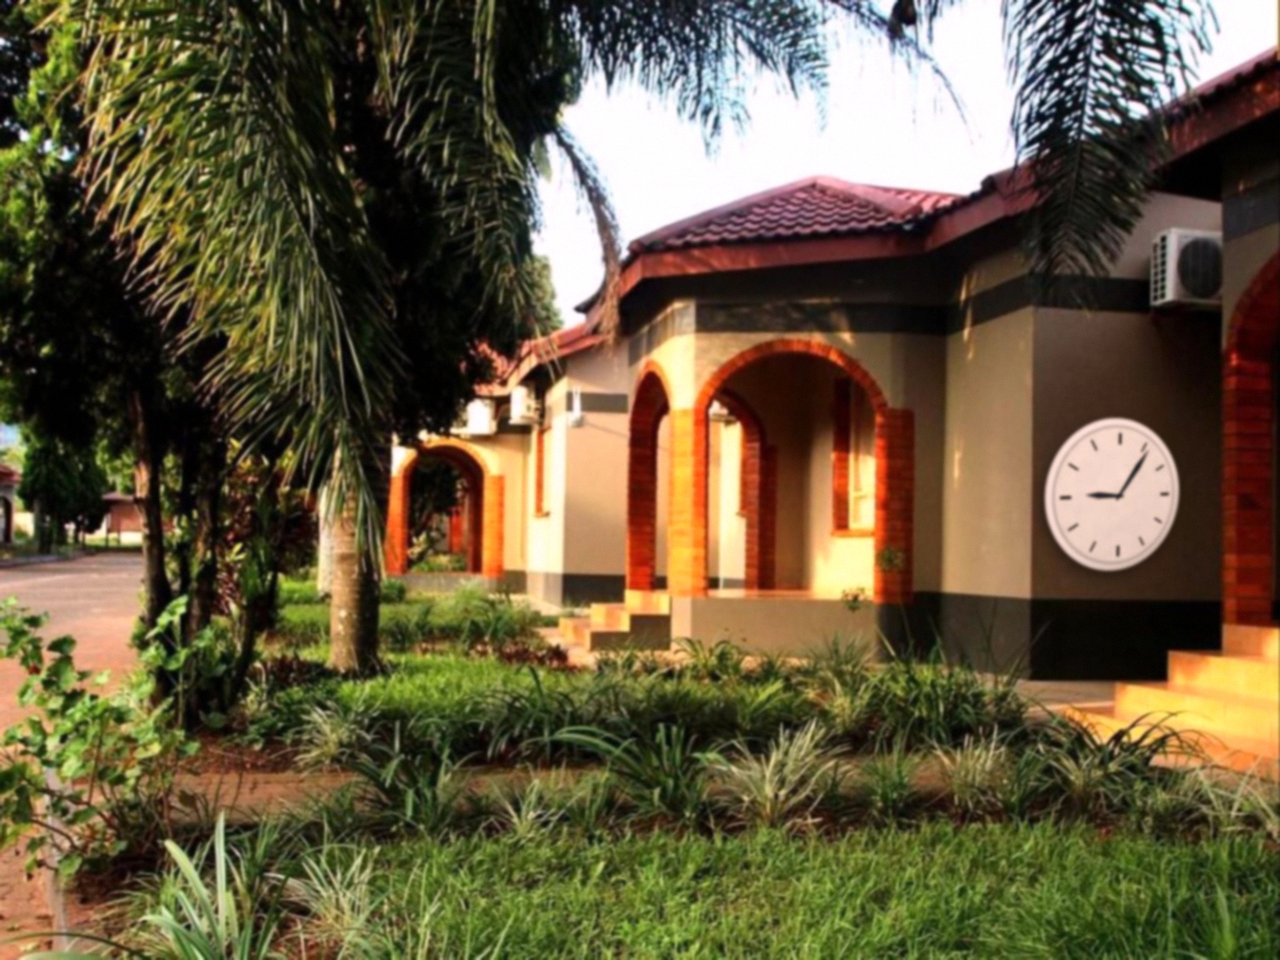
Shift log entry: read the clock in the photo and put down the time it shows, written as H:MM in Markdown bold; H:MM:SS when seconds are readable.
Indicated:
**9:06**
